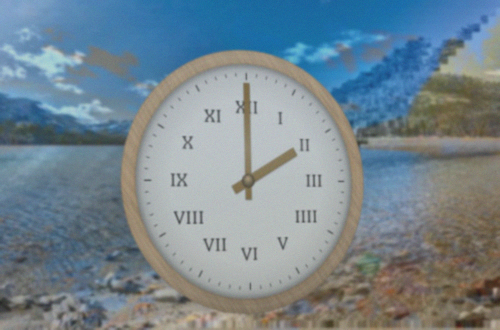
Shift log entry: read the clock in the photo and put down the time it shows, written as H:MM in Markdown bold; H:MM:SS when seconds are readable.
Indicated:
**2:00**
